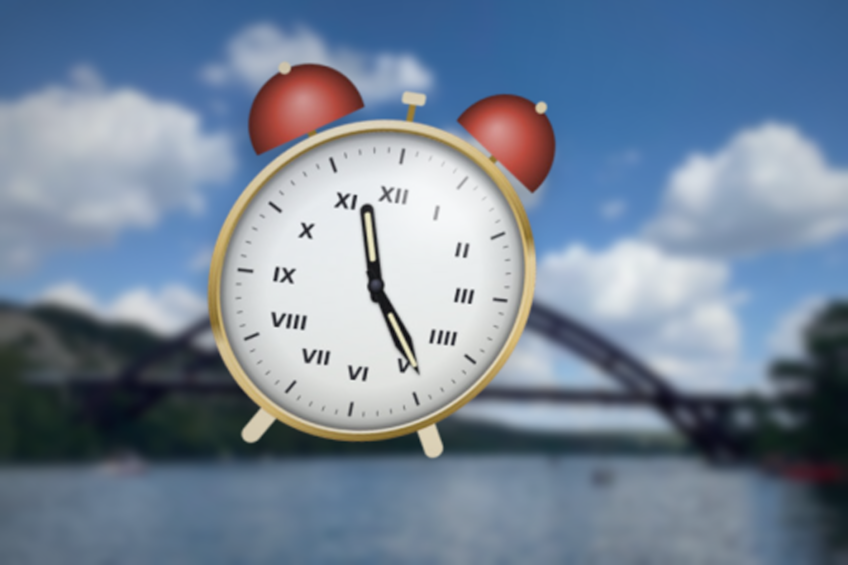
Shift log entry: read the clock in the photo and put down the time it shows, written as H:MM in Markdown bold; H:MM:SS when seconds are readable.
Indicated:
**11:24**
